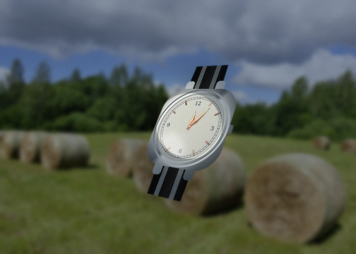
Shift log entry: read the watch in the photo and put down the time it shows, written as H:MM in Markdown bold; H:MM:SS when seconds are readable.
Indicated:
**12:06**
